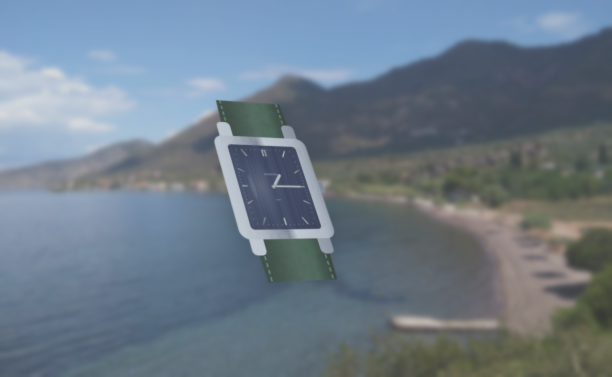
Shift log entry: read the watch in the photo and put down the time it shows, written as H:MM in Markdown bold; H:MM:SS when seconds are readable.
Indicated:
**1:15**
